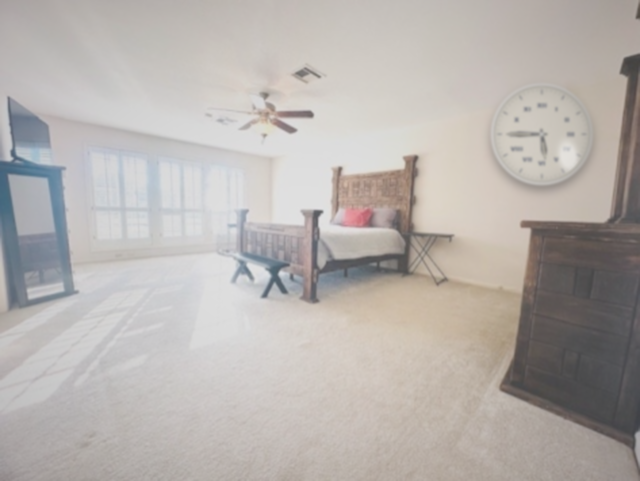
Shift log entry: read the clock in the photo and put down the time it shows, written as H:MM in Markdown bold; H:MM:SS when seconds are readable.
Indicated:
**5:45**
